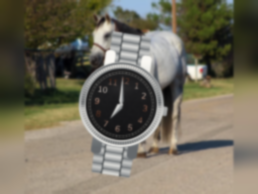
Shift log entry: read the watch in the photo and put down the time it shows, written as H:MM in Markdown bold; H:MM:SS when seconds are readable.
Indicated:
**6:59**
